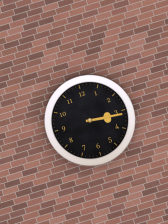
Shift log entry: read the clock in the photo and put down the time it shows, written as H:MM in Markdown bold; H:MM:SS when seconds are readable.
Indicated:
**3:16**
